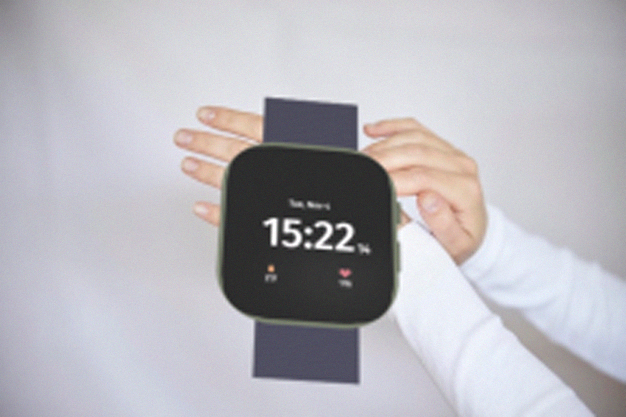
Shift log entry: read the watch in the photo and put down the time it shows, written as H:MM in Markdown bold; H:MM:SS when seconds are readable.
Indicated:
**15:22**
